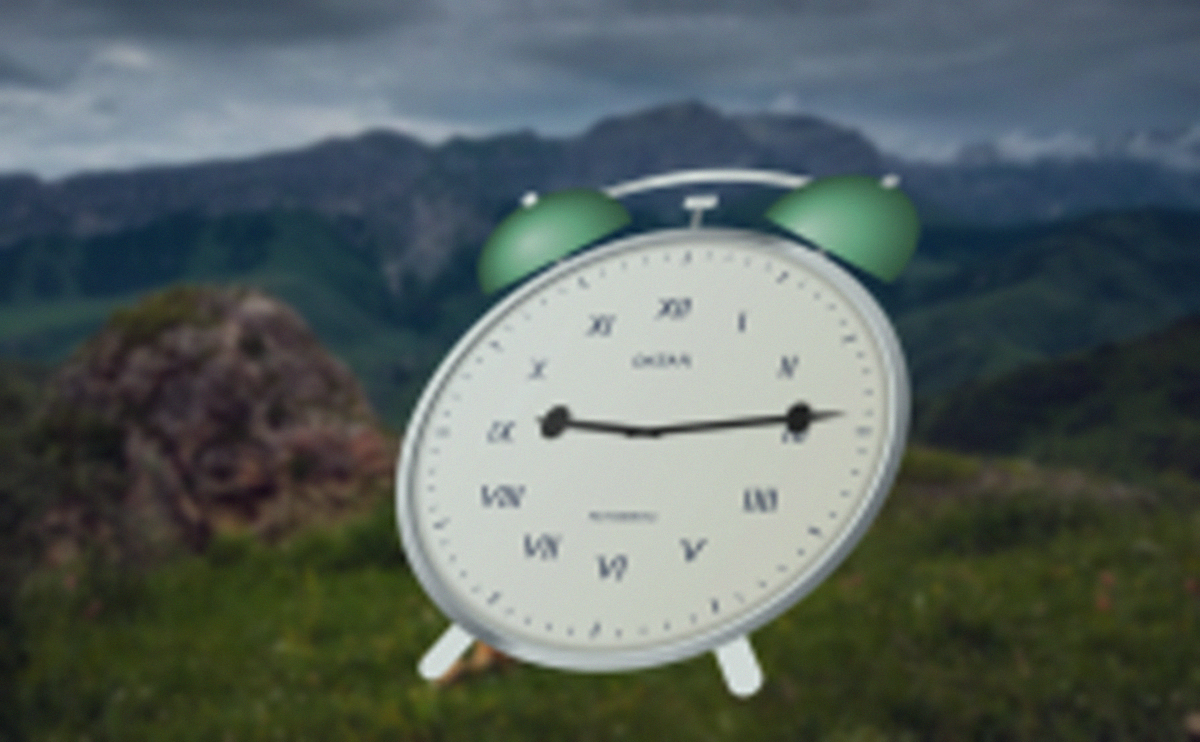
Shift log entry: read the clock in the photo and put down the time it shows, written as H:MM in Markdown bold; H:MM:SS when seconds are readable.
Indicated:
**9:14**
